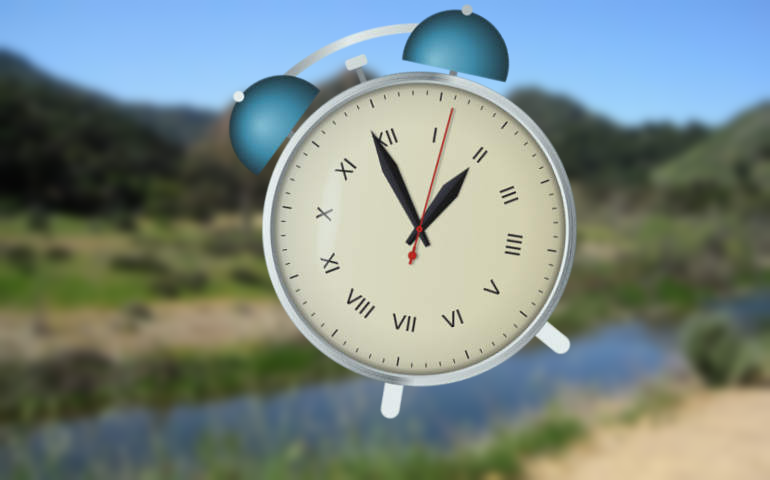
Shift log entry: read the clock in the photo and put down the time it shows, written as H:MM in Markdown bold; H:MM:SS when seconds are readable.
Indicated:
**1:59:06**
